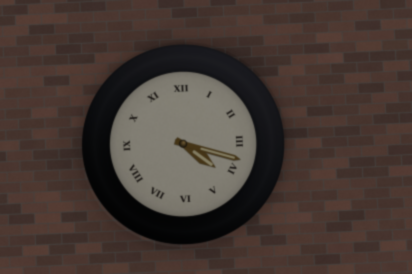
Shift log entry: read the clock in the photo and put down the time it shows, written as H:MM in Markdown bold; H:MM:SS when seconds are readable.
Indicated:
**4:18**
